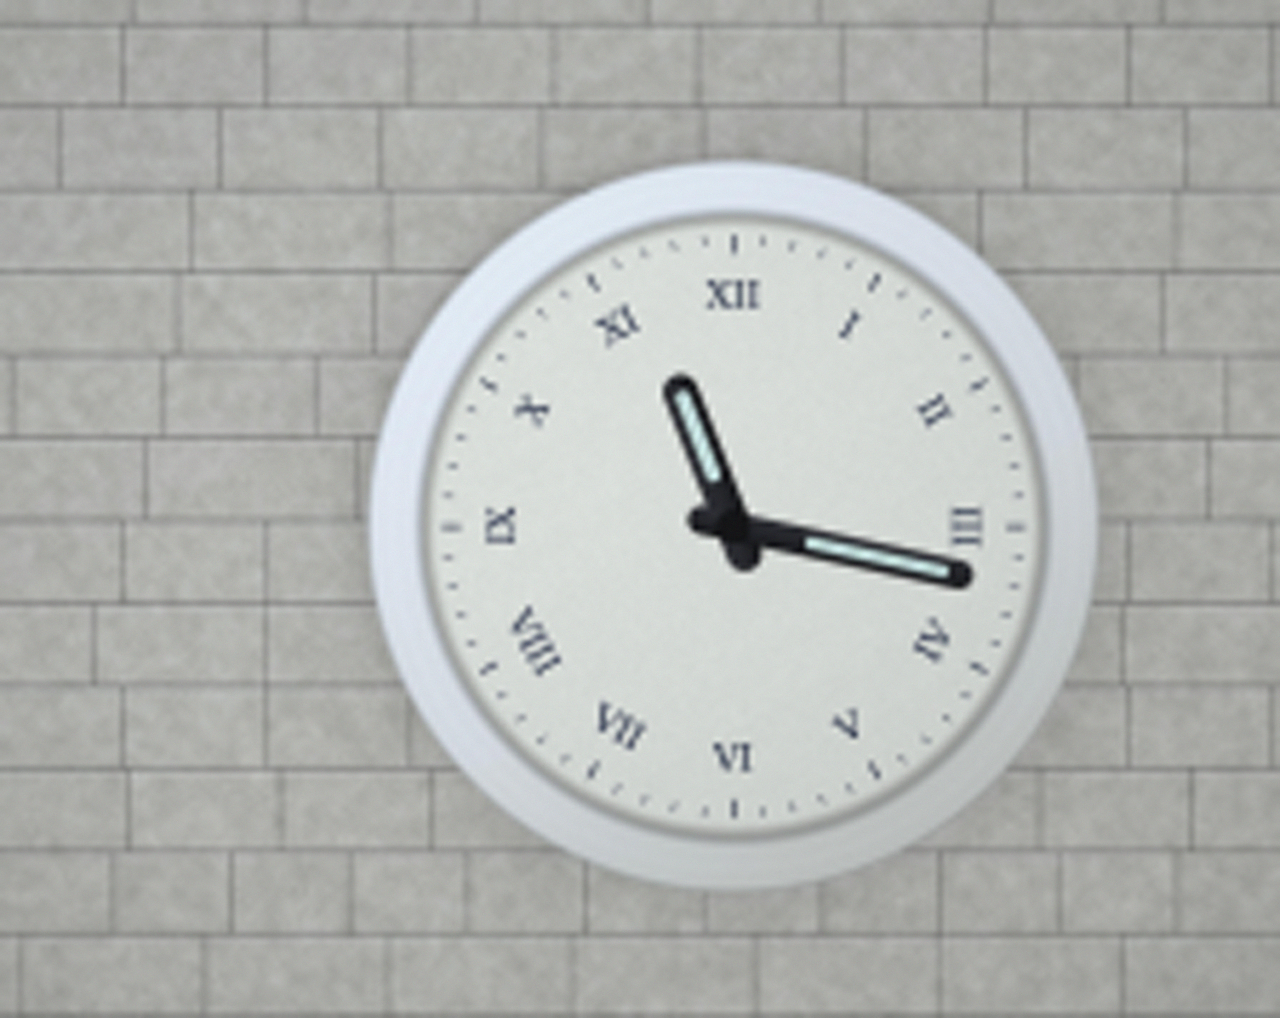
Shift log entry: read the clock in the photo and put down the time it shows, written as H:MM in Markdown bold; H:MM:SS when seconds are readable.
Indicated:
**11:17**
